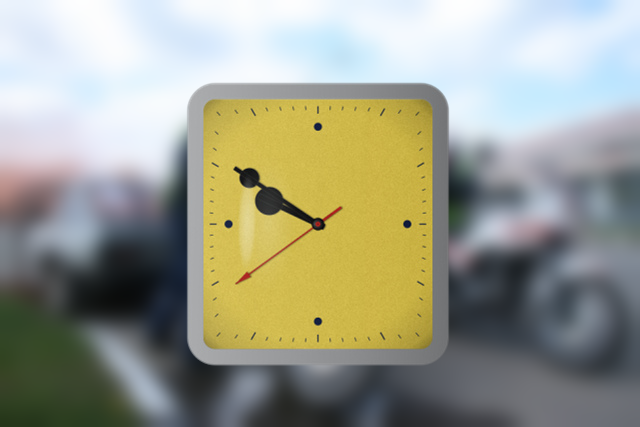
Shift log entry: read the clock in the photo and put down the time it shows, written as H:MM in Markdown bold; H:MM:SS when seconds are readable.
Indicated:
**9:50:39**
